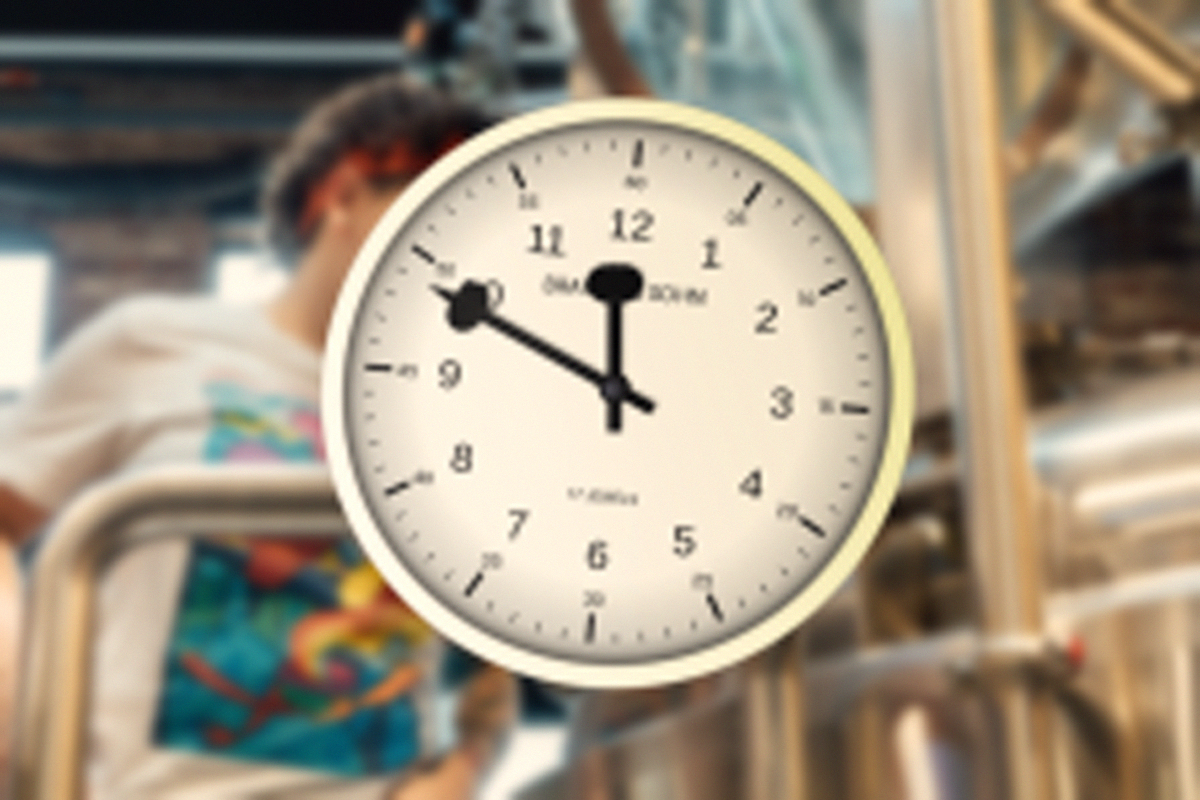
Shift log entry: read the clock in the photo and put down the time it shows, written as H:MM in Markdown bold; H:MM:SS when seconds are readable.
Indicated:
**11:49**
